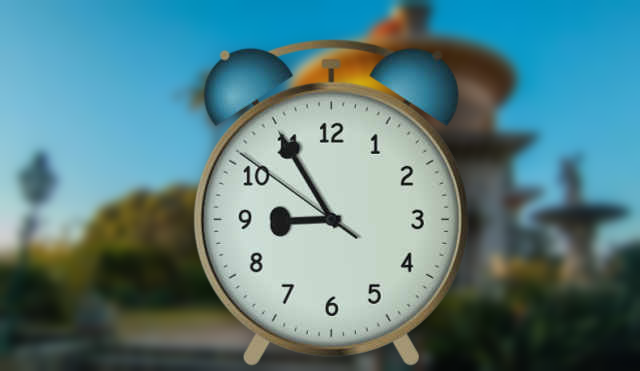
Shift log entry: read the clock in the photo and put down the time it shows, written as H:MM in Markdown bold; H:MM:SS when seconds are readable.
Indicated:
**8:54:51**
